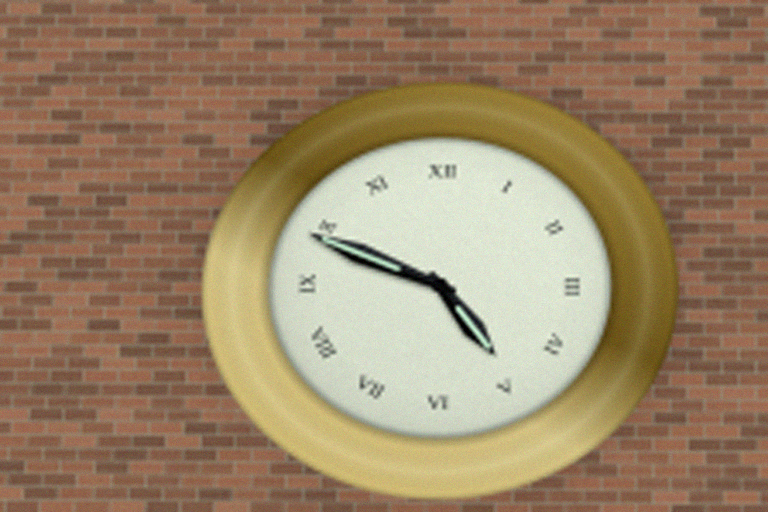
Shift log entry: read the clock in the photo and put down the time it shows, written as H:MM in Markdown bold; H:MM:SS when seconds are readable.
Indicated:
**4:49**
